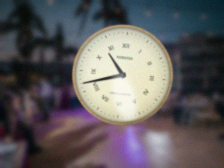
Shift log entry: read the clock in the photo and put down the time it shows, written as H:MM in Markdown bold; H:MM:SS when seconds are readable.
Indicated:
**10:42**
